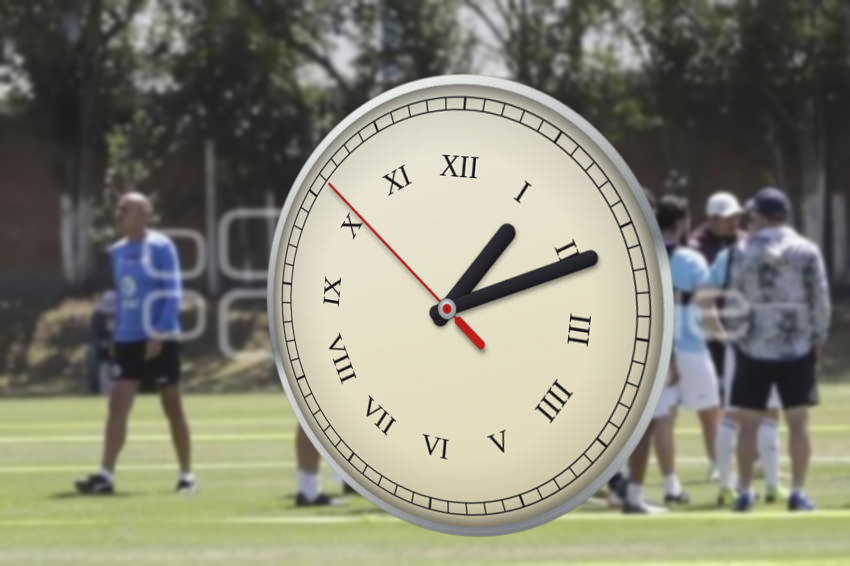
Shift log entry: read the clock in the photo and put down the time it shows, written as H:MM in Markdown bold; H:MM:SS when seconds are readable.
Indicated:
**1:10:51**
